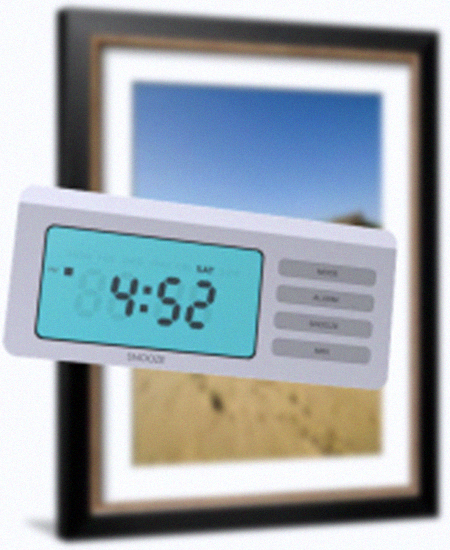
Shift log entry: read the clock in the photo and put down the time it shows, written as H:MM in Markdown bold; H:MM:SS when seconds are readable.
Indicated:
**4:52**
